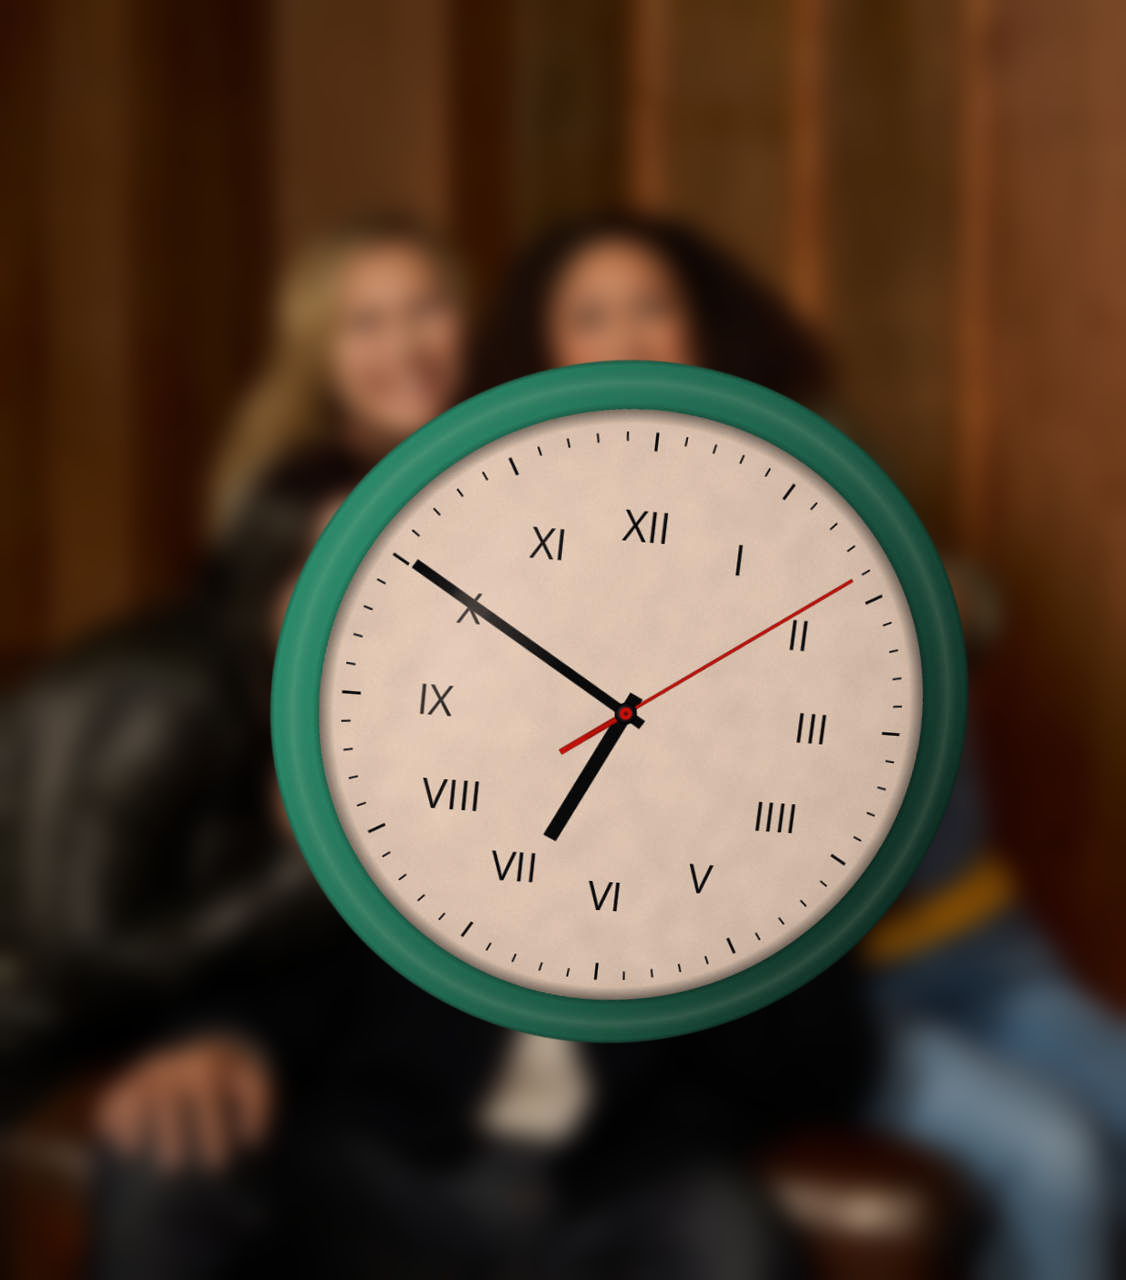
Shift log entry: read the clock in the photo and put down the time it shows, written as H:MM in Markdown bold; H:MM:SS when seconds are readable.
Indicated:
**6:50:09**
